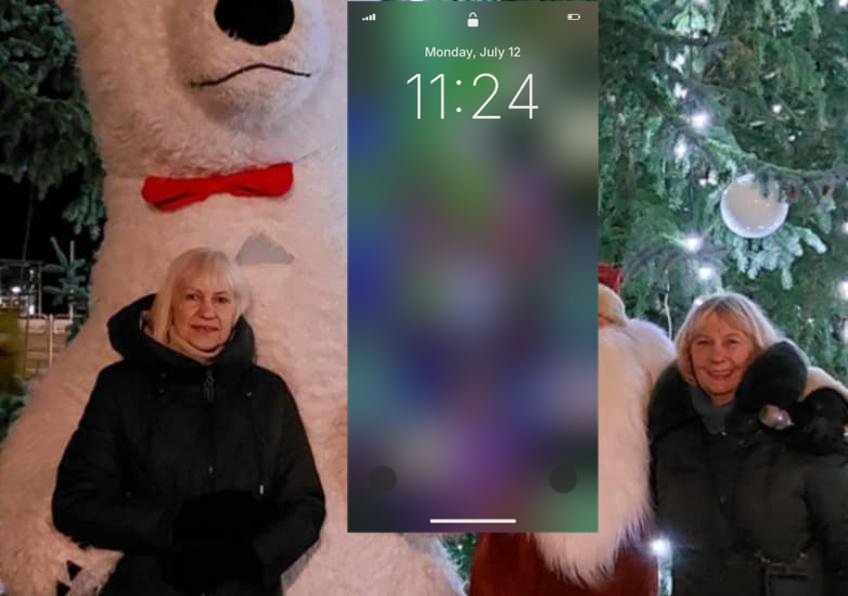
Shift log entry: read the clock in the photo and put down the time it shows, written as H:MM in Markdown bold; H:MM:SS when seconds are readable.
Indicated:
**11:24**
